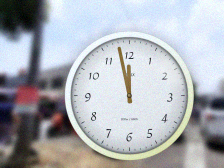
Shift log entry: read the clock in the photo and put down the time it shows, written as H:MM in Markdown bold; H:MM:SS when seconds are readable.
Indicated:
**11:58**
